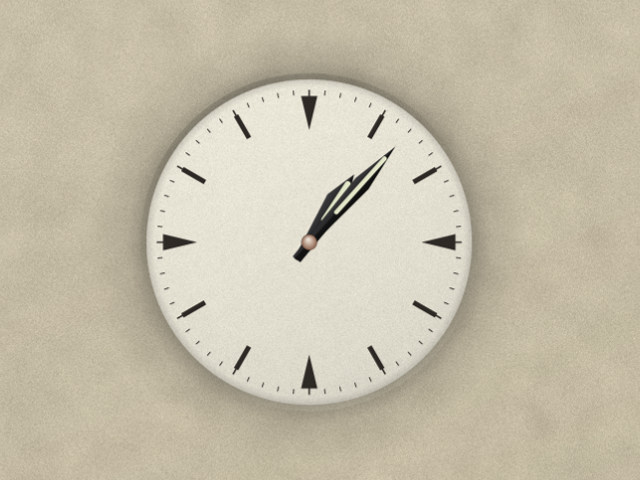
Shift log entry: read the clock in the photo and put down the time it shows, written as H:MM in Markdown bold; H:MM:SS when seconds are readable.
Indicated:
**1:07**
